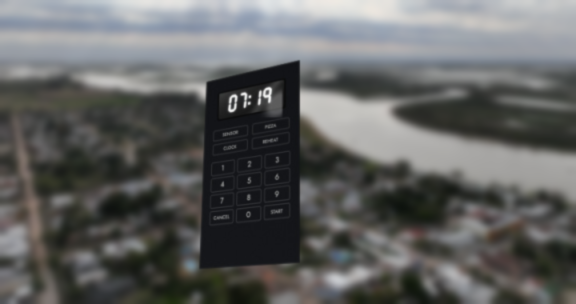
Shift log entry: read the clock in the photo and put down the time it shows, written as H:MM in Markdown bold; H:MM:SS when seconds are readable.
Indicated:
**7:19**
